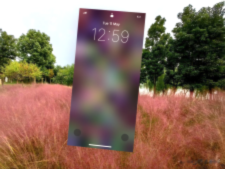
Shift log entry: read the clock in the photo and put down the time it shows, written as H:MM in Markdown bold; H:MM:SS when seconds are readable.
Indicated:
**12:59**
